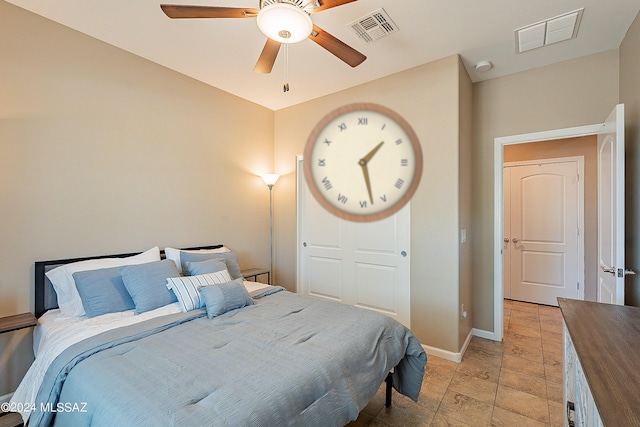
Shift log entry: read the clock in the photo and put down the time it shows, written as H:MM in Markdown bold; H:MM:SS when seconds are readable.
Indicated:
**1:28**
